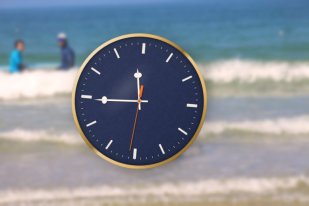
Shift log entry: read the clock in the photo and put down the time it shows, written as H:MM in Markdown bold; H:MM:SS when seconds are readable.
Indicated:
**11:44:31**
